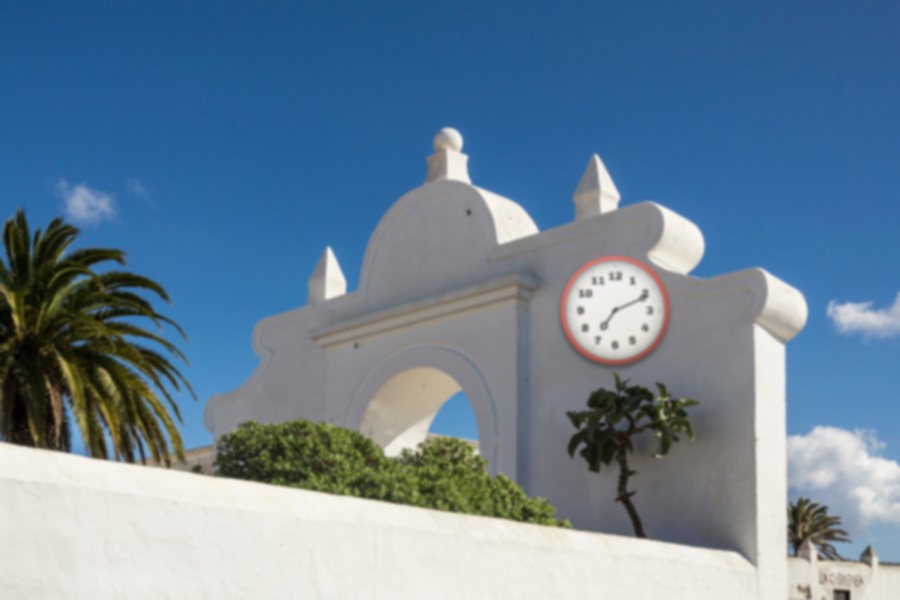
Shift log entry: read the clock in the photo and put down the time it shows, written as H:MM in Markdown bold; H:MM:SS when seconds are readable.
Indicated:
**7:11**
